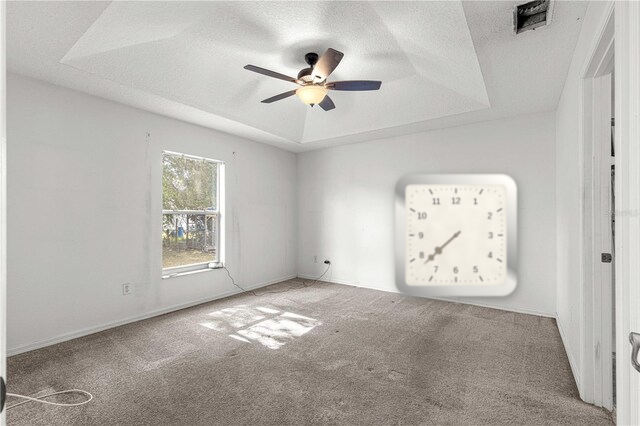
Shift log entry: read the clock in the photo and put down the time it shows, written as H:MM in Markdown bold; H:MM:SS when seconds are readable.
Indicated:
**7:38**
